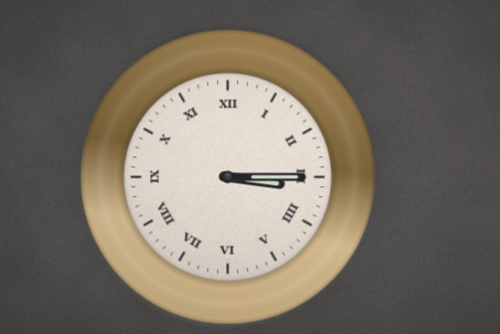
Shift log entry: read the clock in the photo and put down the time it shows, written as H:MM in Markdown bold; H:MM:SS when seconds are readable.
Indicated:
**3:15**
